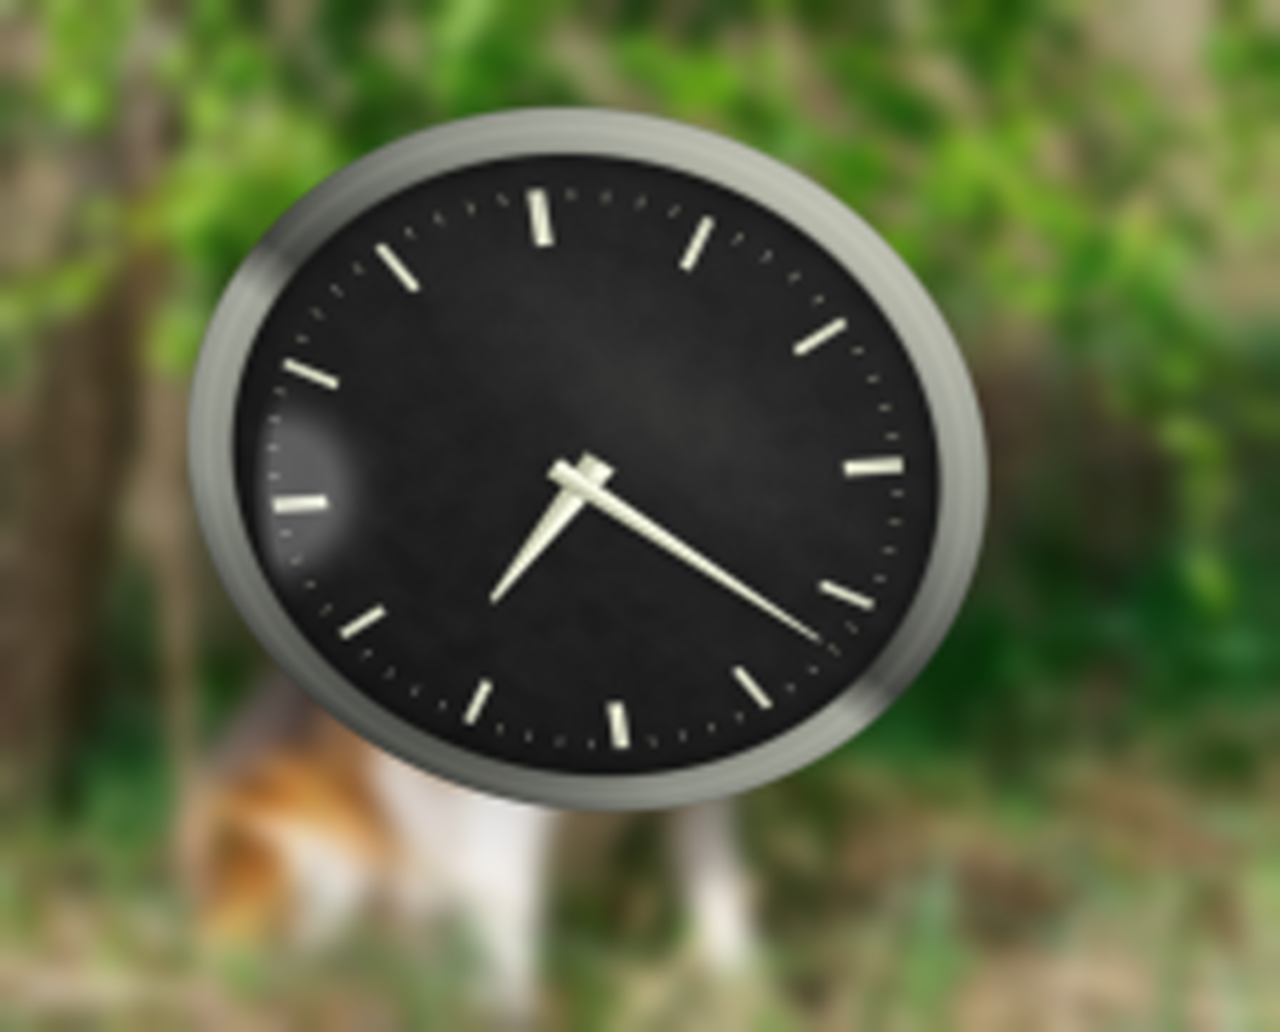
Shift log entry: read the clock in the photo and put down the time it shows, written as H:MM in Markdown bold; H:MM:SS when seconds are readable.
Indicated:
**7:22**
